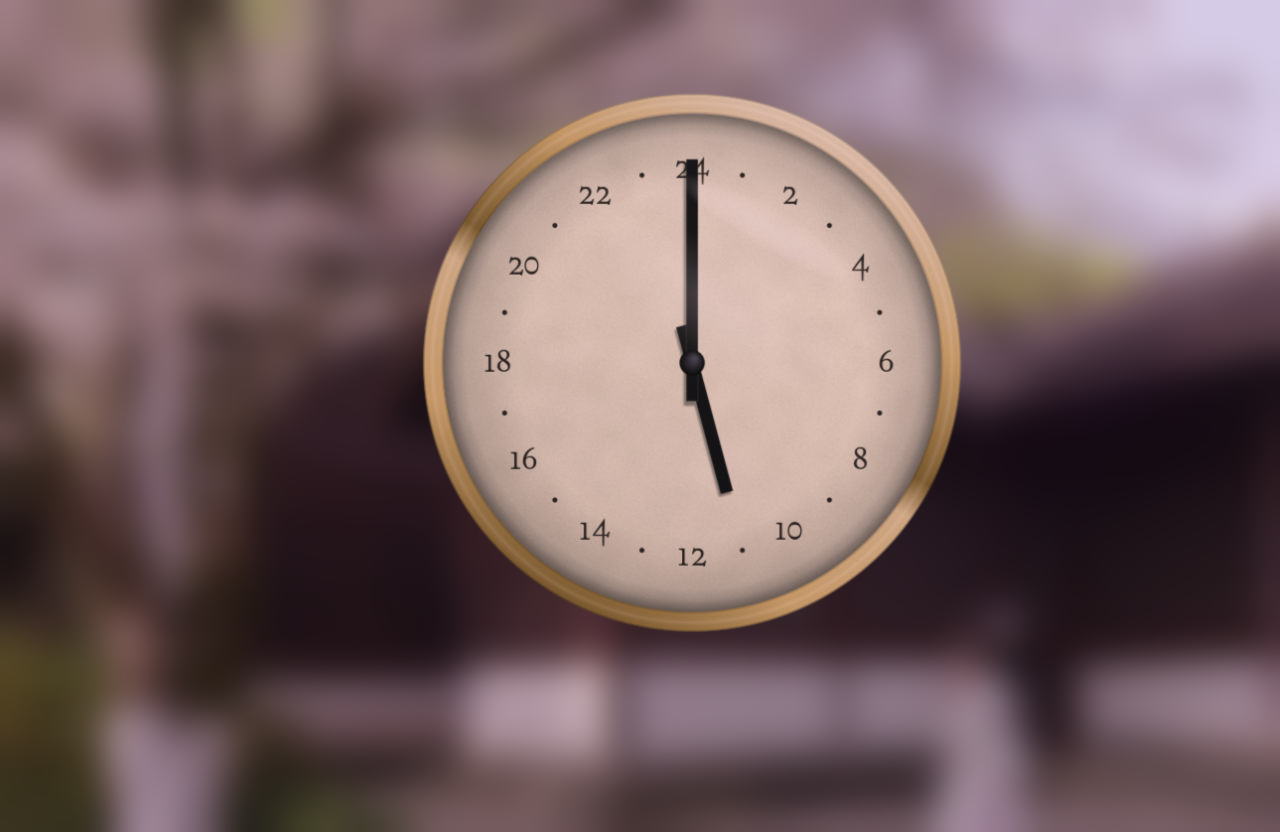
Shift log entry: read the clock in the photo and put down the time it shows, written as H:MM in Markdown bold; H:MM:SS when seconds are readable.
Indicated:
**11:00**
